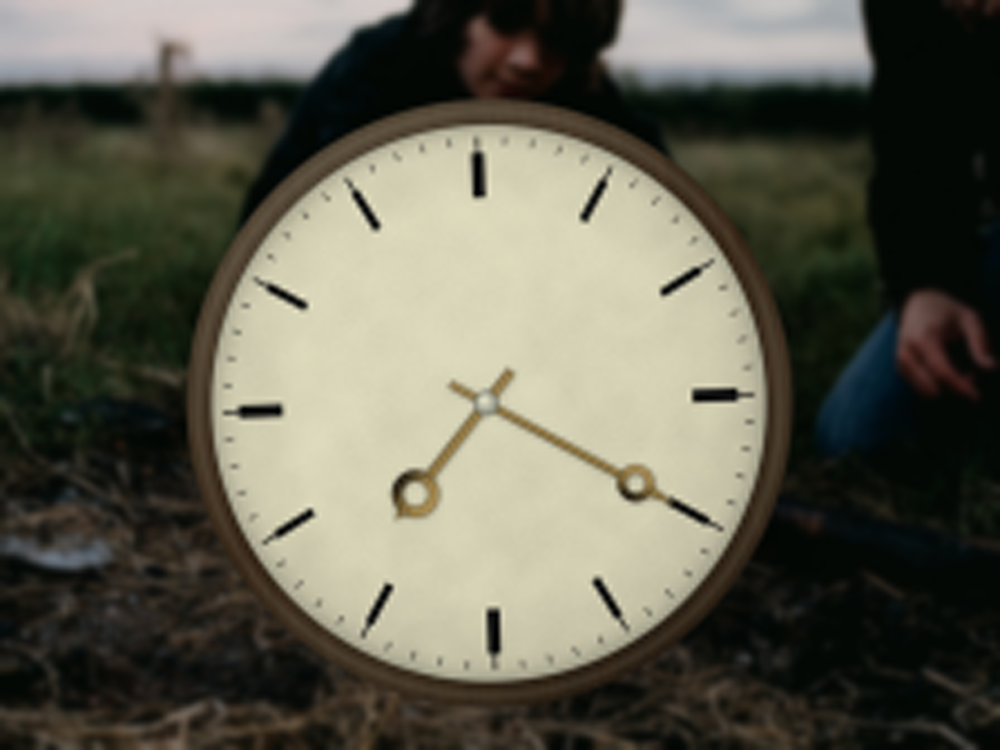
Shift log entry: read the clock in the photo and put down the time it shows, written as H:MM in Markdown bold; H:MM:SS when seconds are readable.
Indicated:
**7:20**
